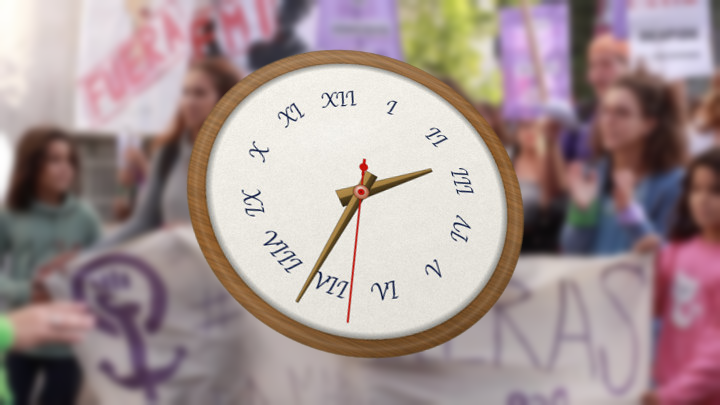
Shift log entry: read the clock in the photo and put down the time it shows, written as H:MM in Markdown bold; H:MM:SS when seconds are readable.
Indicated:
**2:36:33**
